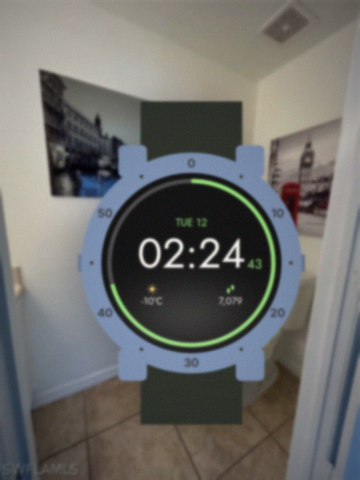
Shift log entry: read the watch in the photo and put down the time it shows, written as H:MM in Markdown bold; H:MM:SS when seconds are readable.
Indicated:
**2:24:43**
